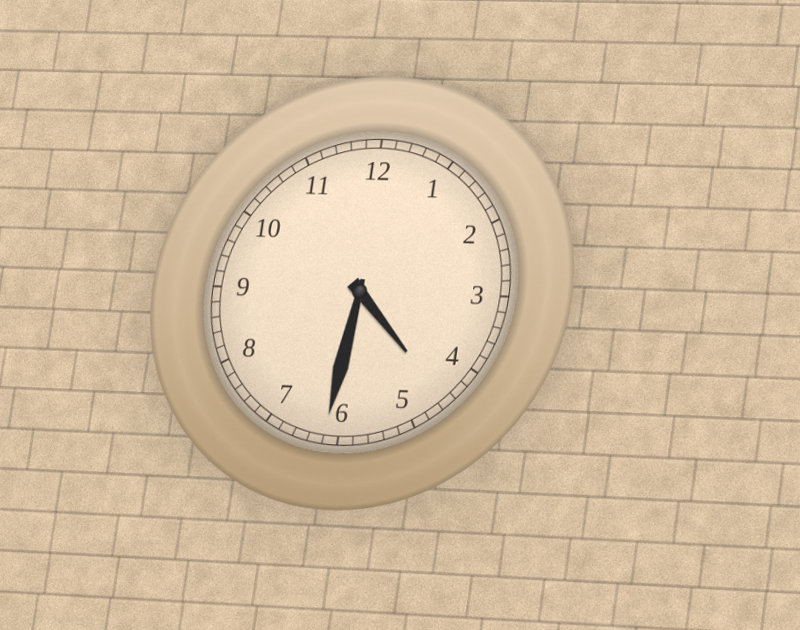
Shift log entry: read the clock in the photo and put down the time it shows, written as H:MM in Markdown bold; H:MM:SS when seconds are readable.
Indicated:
**4:31**
